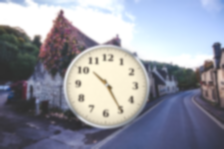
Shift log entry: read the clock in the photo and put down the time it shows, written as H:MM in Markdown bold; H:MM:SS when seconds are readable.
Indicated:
**10:25**
